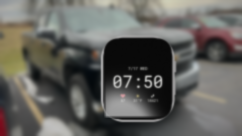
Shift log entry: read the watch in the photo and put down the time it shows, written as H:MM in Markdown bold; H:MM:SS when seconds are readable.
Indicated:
**7:50**
